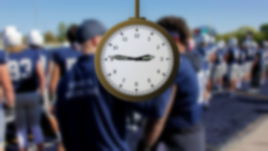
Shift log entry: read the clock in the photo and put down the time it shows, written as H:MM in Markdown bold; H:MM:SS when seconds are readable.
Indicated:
**2:46**
